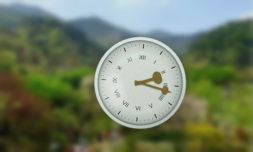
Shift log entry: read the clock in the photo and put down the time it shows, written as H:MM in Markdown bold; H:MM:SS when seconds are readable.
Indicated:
**2:17**
